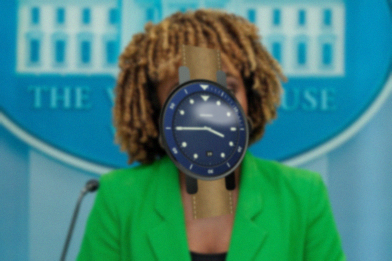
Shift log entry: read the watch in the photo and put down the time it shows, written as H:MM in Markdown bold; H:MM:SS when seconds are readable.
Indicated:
**3:45**
